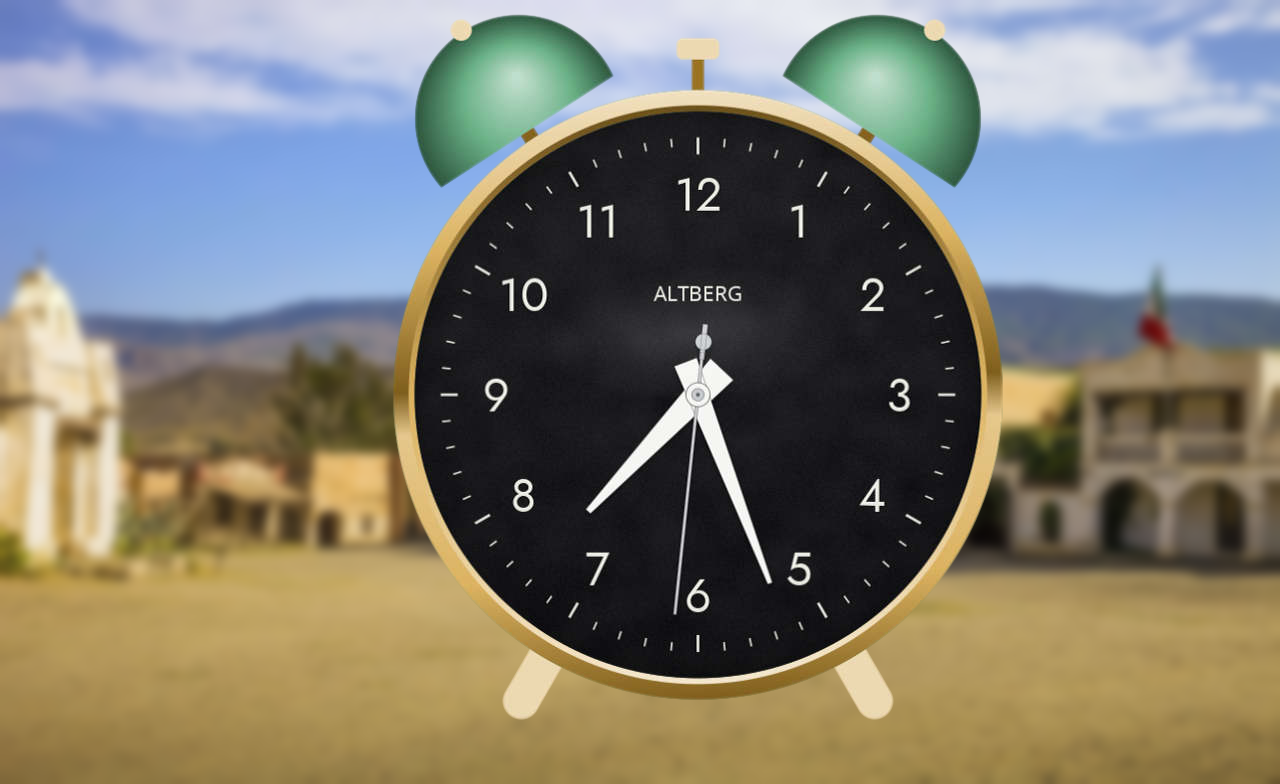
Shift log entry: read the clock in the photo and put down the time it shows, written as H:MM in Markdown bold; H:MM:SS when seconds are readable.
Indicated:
**7:26:31**
